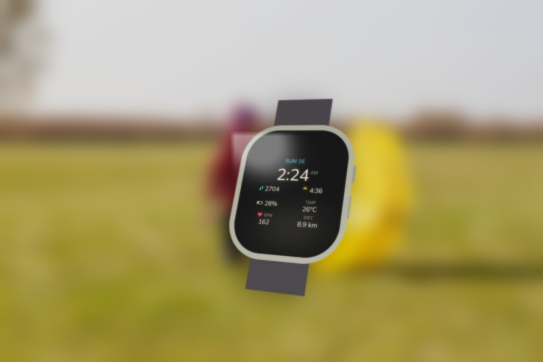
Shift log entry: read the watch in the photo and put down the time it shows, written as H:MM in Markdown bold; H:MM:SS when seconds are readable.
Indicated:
**2:24**
